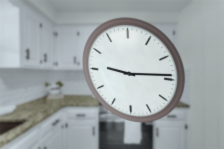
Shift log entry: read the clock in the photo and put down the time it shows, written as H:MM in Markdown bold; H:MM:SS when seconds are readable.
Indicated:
**9:14**
